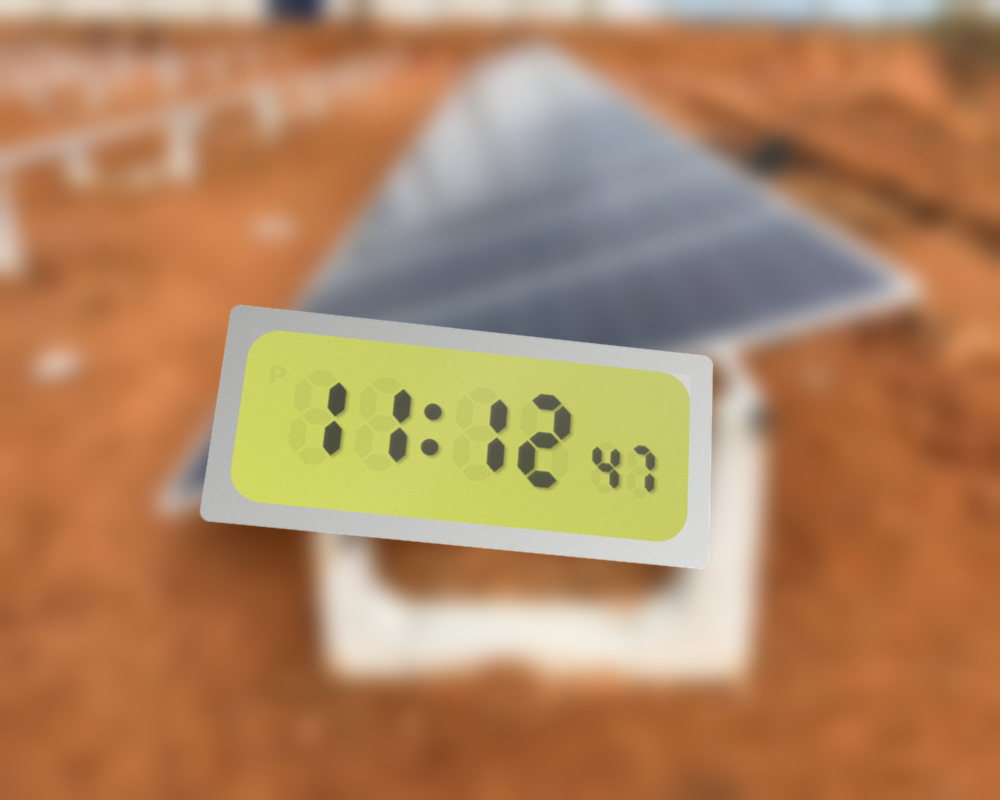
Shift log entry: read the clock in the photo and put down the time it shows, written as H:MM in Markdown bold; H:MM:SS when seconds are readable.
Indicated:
**11:12:47**
